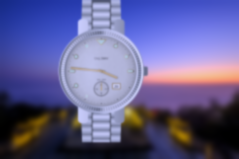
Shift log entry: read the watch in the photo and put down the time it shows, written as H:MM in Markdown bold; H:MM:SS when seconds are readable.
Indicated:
**3:46**
